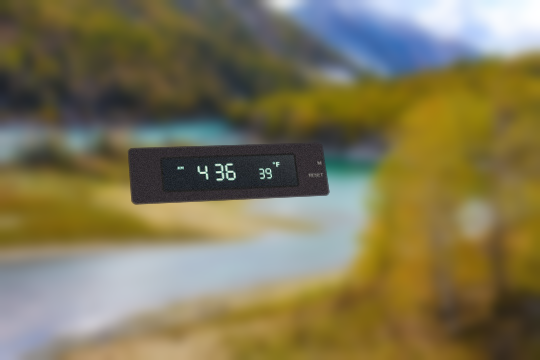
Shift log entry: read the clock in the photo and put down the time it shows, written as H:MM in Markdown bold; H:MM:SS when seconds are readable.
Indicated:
**4:36**
